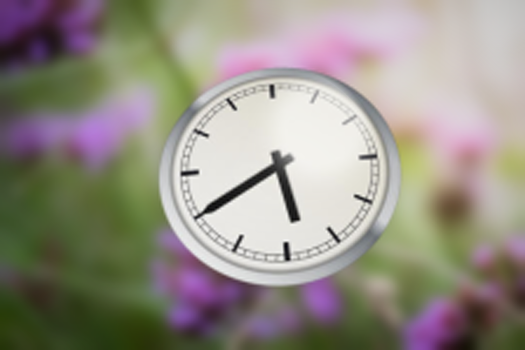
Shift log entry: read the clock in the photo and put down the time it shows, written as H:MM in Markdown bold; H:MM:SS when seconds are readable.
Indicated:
**5:40**
